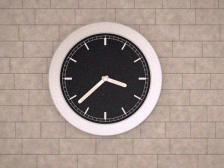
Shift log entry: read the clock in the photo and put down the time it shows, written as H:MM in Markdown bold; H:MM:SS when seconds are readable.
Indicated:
**3:38**
